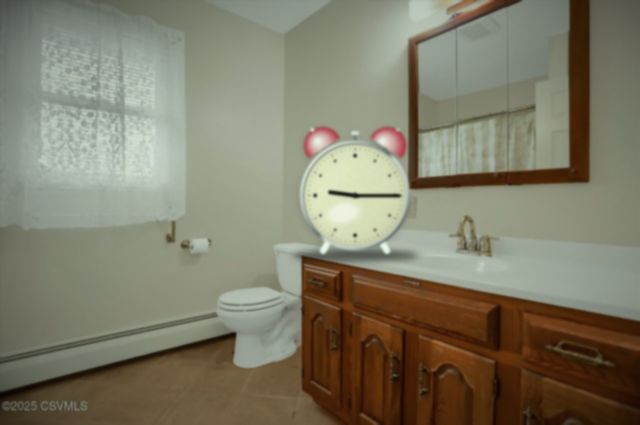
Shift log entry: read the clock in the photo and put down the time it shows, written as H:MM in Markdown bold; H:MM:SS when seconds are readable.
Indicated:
**9:15**
